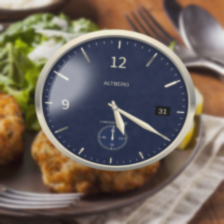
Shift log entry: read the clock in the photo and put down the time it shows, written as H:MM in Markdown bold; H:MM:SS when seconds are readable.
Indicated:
**5:20**
